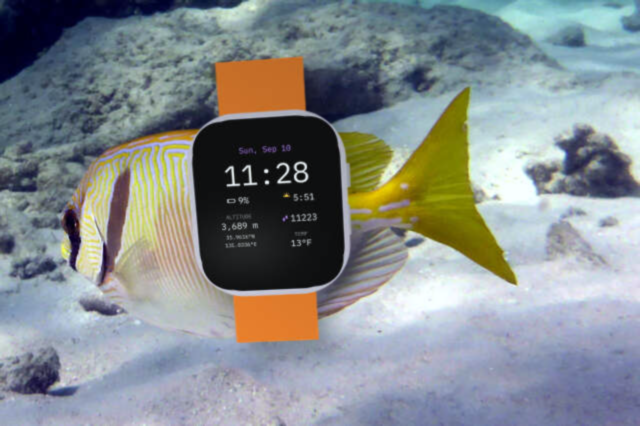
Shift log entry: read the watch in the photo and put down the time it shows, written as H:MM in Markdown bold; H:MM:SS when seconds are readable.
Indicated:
**11:28**
